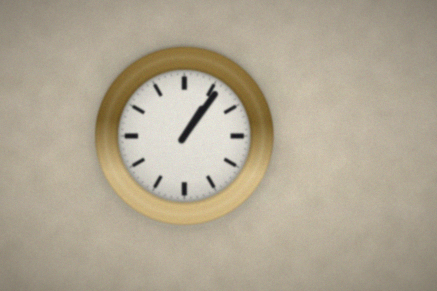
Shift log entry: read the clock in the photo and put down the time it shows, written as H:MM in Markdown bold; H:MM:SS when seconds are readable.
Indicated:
**1:06**
